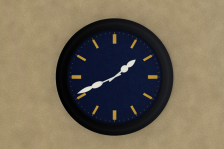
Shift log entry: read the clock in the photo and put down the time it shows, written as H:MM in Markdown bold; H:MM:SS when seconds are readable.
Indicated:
**1:41**
